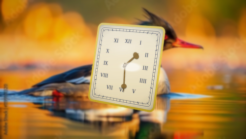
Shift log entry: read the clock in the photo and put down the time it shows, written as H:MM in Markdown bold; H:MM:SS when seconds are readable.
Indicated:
**1:29**
